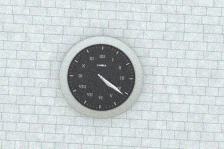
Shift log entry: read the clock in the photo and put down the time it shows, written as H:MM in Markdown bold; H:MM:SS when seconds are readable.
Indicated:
**4:21**
